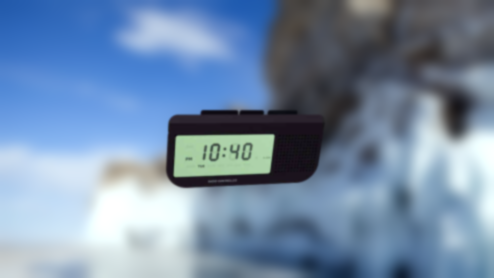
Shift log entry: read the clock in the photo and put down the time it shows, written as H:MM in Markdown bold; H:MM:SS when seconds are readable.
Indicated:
**10:40**
